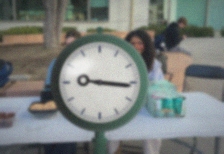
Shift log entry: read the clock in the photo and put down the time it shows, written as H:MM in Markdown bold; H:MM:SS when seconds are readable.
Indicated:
**9:16**
